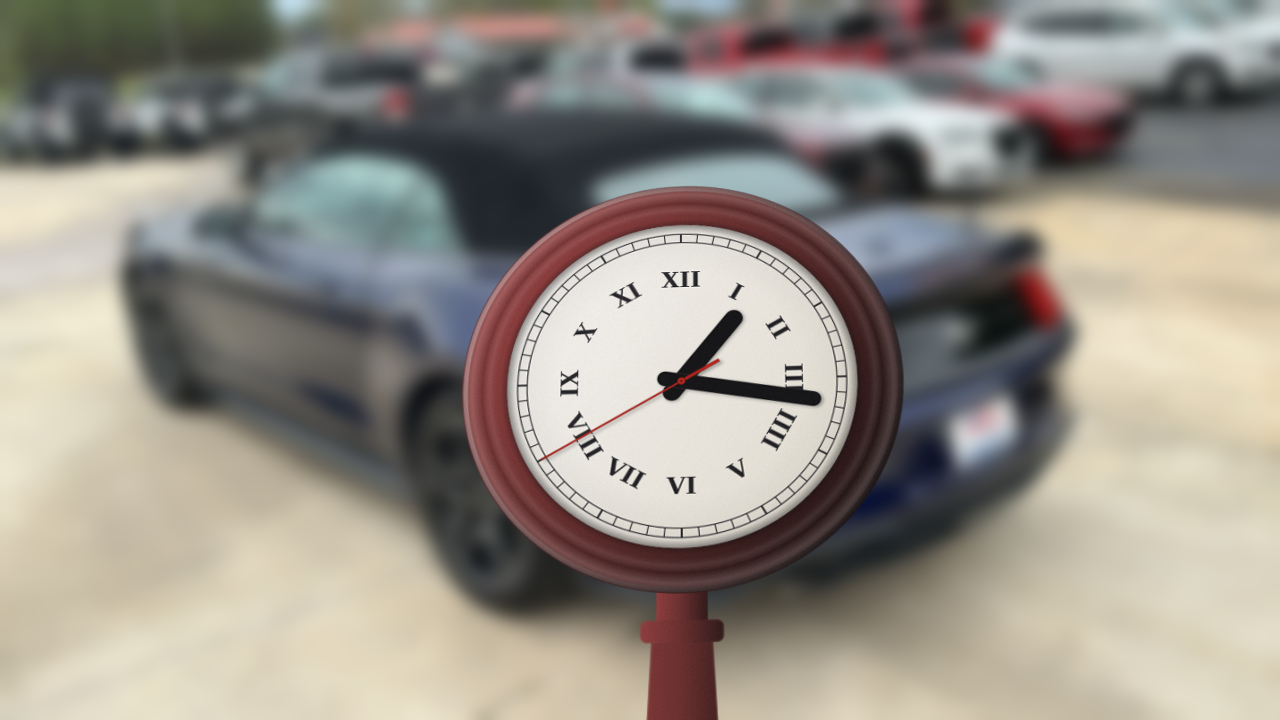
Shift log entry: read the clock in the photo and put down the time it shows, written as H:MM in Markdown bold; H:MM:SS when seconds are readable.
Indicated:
**1:16:40**
